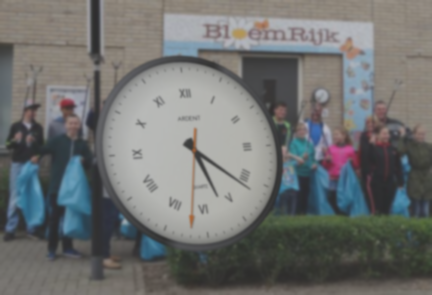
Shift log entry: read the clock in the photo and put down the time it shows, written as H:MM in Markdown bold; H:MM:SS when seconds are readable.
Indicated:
**5:21:32**
